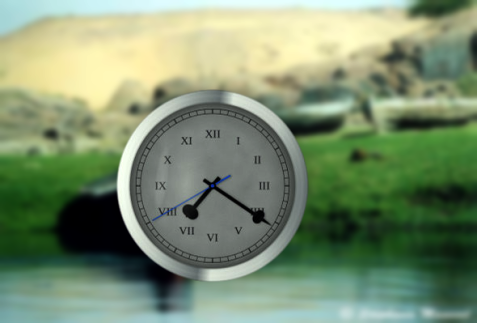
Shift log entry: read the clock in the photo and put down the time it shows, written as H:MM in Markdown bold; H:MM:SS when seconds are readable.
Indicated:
**7:20:40**
